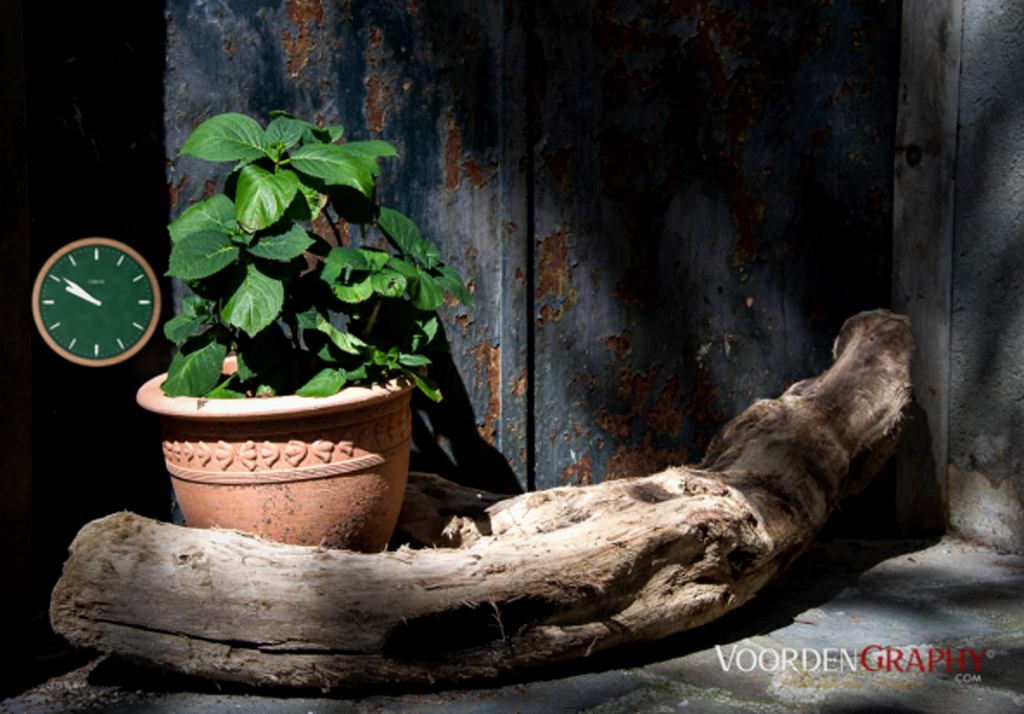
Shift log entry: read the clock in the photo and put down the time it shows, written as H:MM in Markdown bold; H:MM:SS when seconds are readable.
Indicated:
**9:51**
